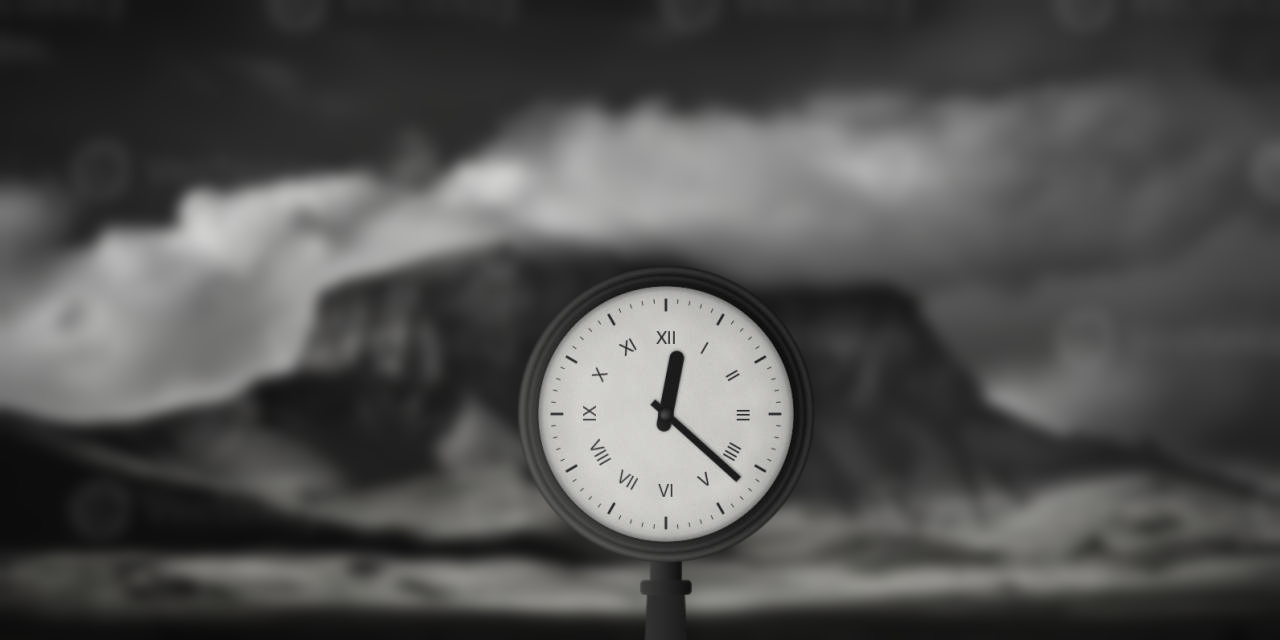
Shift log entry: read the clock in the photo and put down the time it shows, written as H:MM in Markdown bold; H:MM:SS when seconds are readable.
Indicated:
**12:22**
